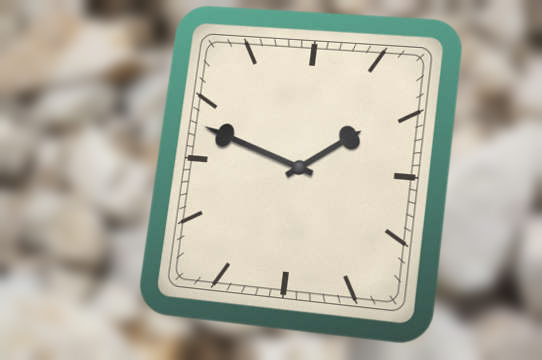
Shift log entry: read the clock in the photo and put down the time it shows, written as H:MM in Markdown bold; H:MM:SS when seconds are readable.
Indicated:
**1:48**
